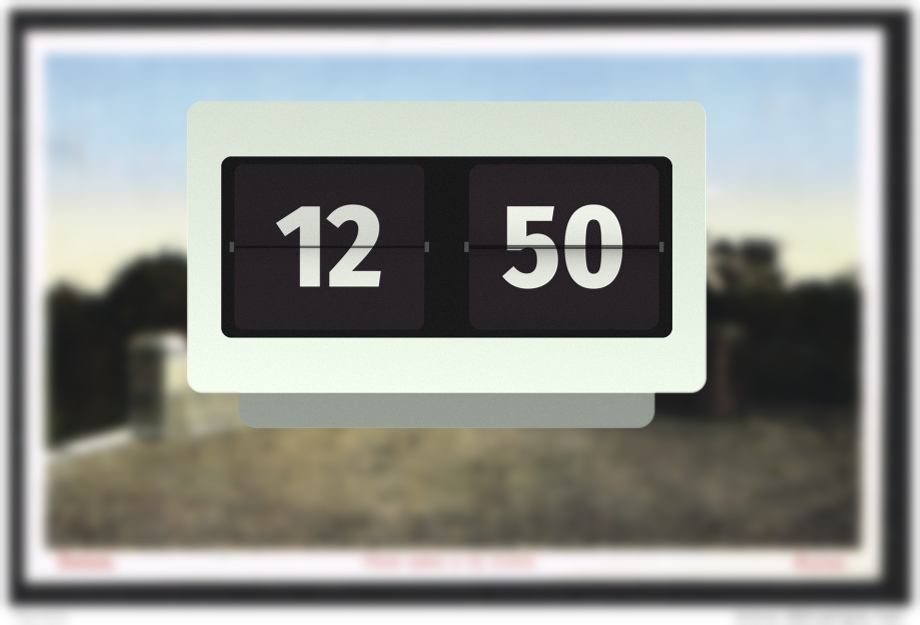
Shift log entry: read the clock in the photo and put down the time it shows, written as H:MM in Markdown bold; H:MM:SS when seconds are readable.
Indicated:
**12:50**
